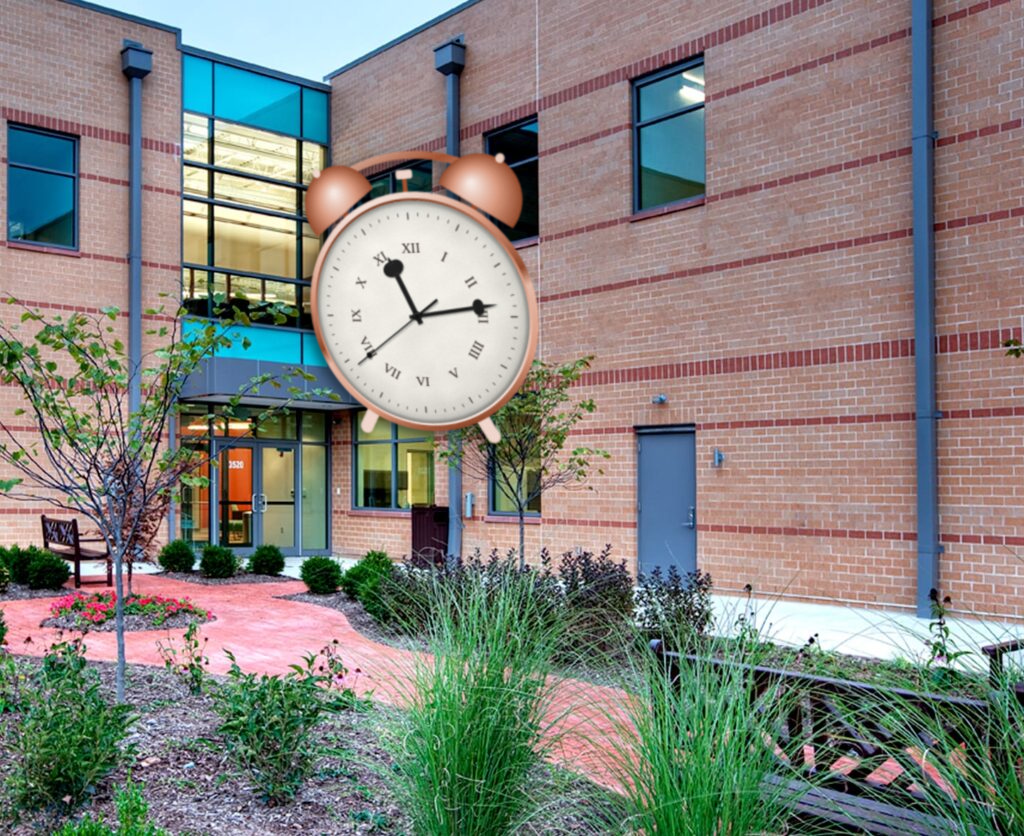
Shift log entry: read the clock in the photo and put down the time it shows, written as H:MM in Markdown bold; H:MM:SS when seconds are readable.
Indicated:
**11:13:39**
